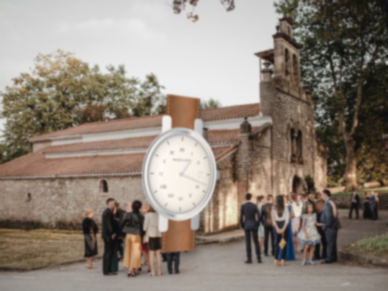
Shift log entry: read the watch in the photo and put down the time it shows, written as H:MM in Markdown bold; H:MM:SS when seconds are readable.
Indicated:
**1:18**
